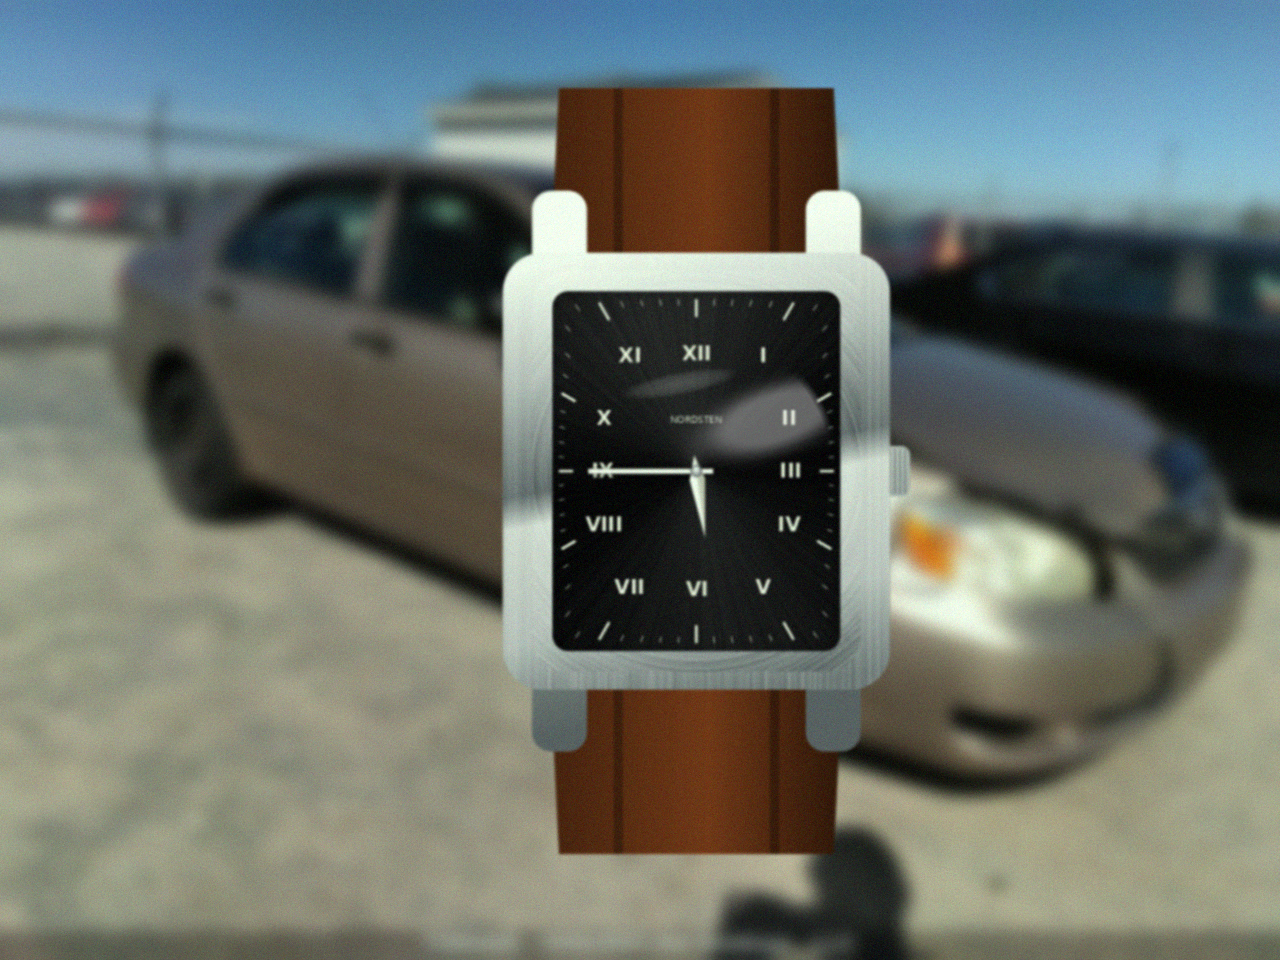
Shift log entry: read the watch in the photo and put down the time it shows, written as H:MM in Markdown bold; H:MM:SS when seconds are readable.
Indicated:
**5:45**
